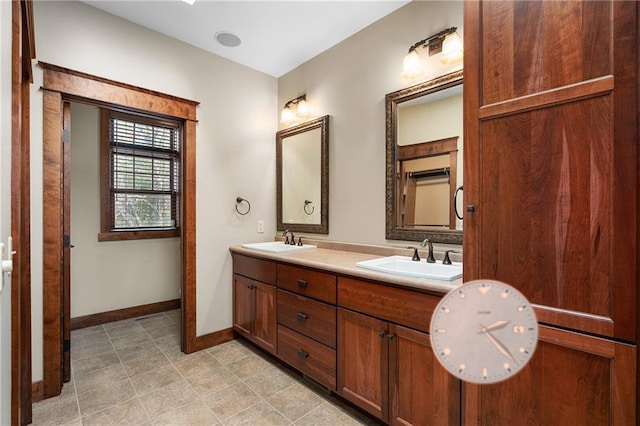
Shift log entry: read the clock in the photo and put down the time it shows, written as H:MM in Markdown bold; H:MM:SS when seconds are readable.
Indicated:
**2:23**
